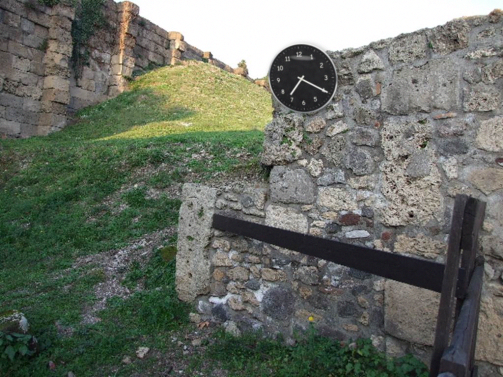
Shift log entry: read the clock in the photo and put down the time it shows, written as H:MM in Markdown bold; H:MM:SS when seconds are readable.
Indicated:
**7:20**
